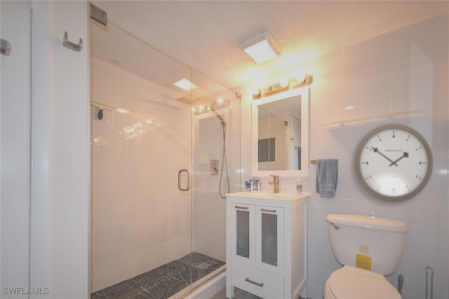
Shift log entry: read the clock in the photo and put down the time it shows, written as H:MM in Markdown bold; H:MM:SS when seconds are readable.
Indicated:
**1:51**
